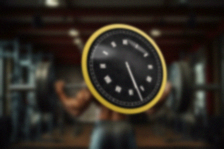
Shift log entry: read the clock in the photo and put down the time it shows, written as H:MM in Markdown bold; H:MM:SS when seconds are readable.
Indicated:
**5:27**
